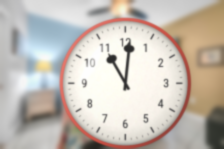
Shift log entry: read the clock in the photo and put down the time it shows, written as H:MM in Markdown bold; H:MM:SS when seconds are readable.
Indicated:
**11:01**
